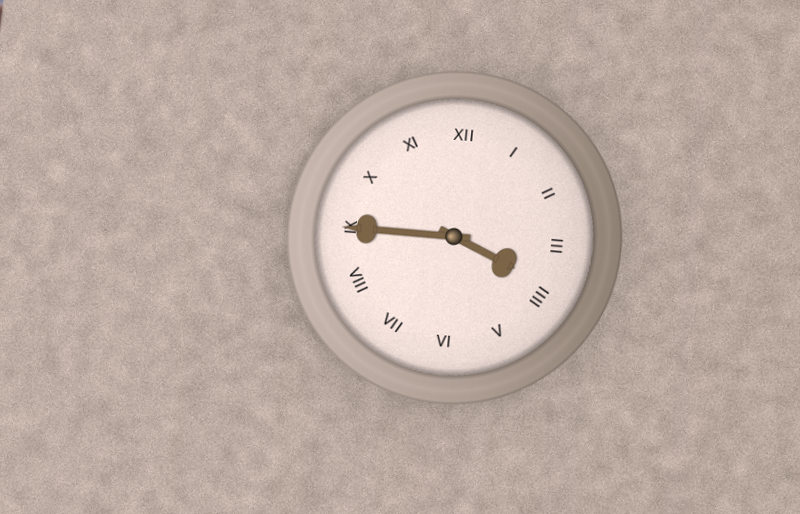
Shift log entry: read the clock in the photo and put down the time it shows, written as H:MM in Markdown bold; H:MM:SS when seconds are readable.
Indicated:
**3:45**
